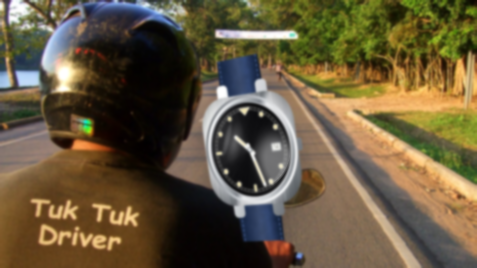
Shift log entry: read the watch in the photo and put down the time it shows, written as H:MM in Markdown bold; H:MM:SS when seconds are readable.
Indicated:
**10:27**
